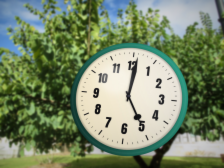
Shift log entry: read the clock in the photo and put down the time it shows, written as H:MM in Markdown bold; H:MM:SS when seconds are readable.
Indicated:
**5:01**
